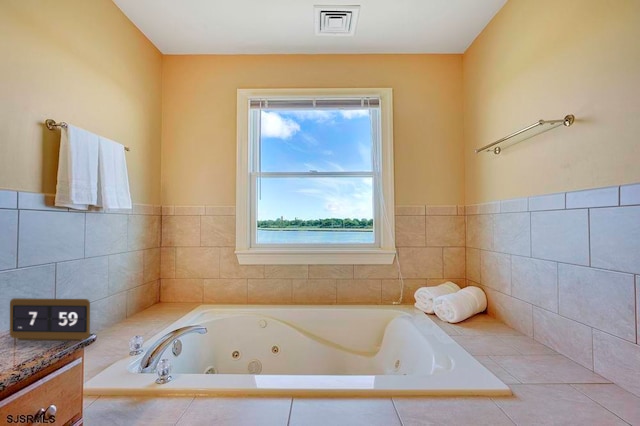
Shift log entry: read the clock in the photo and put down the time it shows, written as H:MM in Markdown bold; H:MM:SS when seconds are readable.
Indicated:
**7:59**
